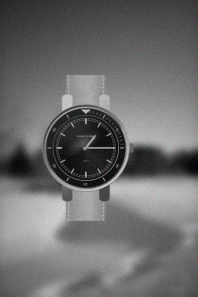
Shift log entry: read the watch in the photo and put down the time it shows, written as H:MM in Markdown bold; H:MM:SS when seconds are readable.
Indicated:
**1:15**
